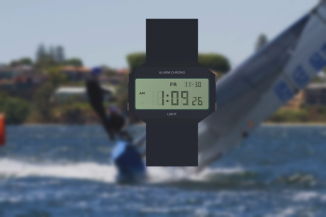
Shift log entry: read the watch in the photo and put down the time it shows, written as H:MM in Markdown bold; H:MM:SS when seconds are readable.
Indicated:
**1:09:26**
